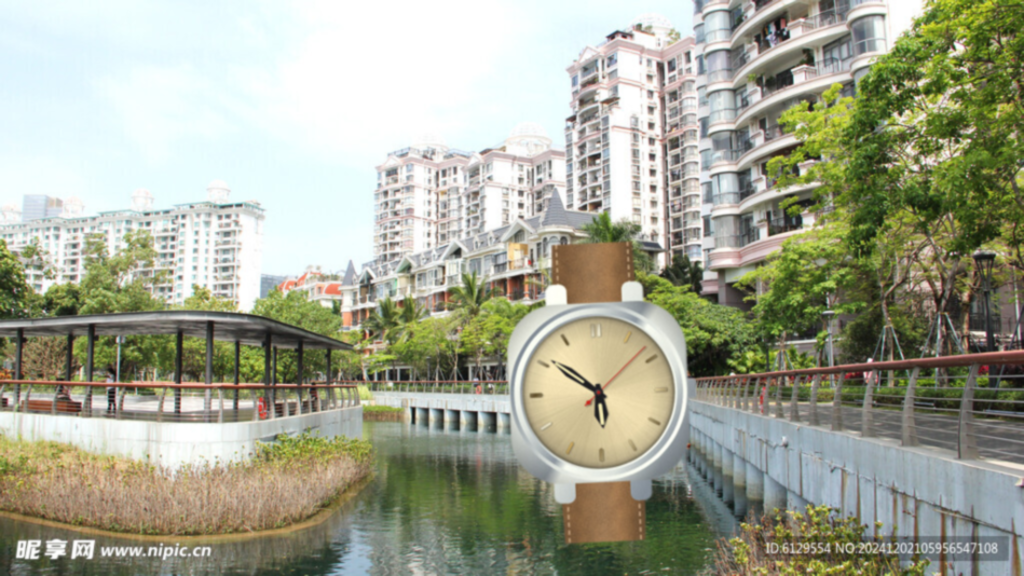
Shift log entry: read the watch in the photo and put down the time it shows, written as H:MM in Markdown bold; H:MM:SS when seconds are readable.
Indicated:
**5:51:08**
